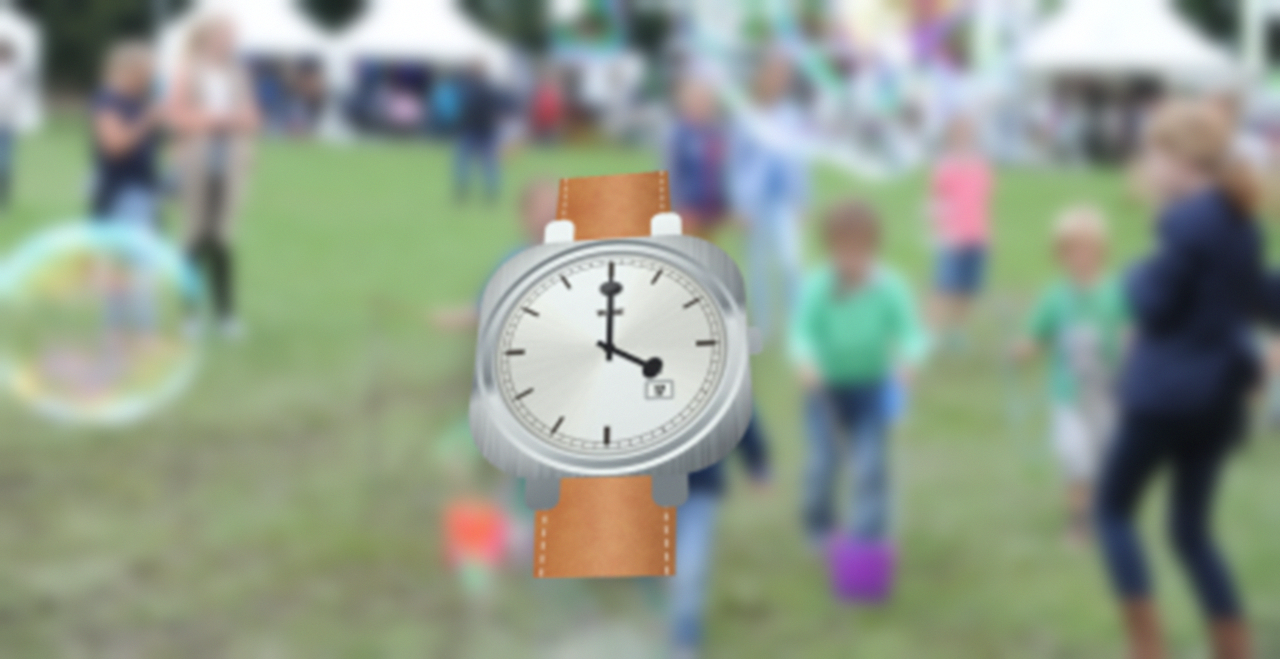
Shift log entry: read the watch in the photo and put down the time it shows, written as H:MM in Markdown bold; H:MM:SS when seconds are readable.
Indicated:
**4:00**
